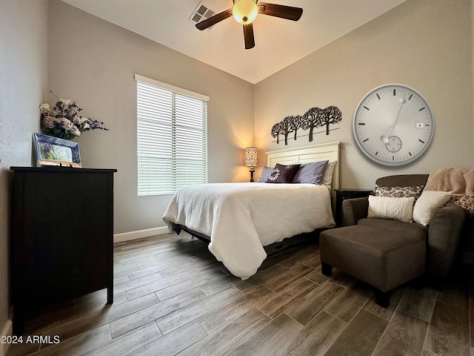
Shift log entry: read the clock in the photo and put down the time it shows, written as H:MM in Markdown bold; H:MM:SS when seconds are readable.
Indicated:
**7:03**
